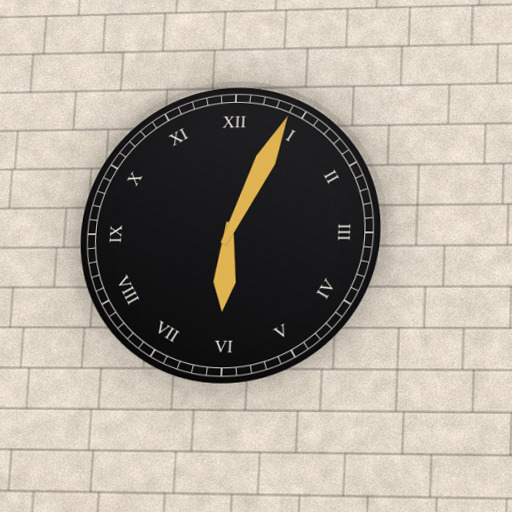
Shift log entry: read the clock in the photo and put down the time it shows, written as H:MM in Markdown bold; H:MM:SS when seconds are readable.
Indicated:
**6:04**
